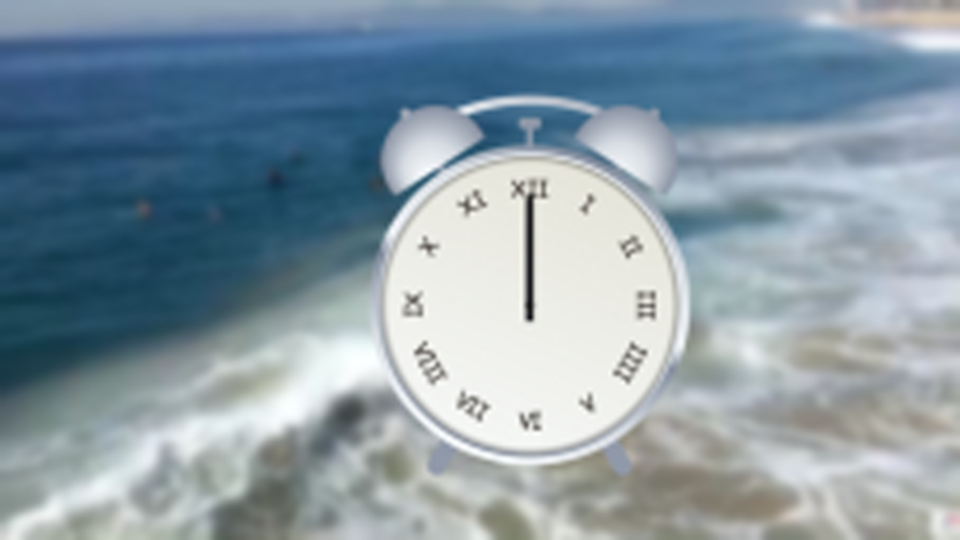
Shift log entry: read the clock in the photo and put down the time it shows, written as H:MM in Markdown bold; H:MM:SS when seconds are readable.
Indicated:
**12:00**
